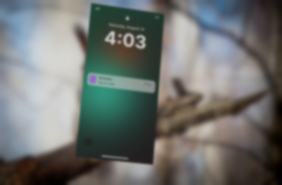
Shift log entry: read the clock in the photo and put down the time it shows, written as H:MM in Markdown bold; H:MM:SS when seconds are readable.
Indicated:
**4:03**
